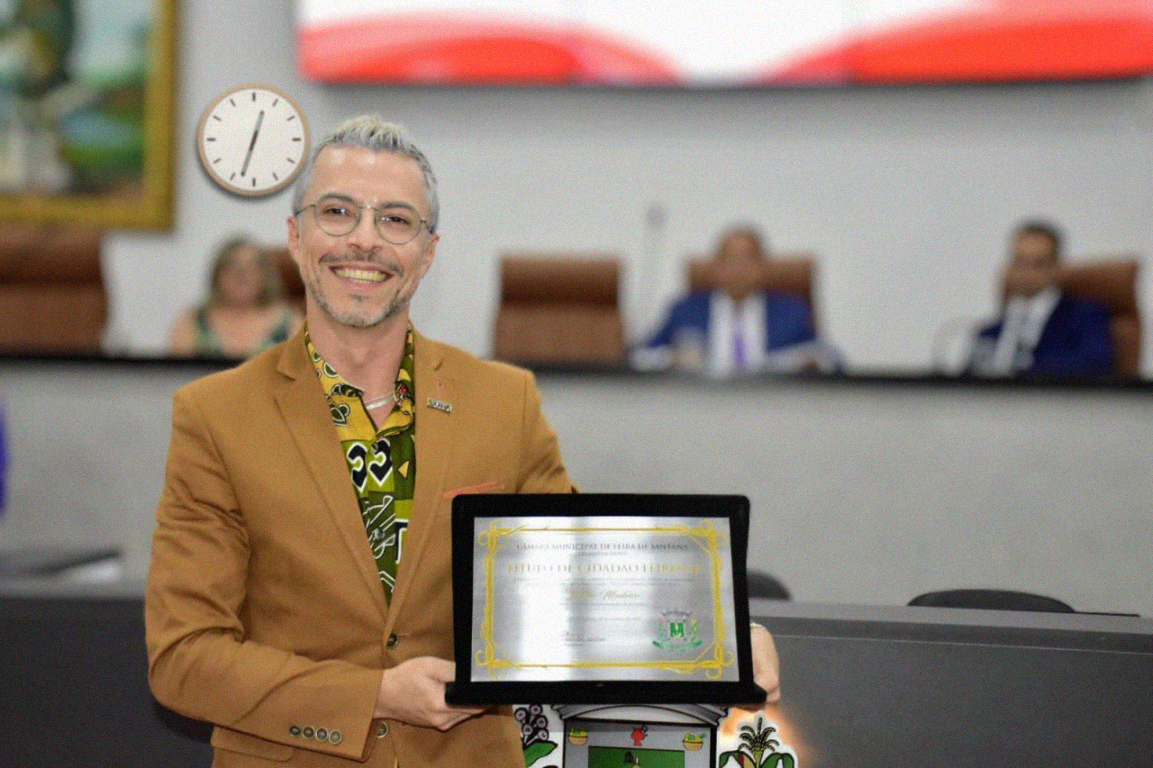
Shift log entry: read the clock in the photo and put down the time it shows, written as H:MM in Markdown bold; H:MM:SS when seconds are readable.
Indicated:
**12:33**
